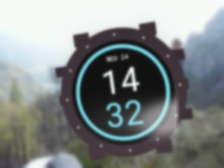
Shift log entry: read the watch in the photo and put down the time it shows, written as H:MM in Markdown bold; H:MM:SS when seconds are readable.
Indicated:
**14:32**
